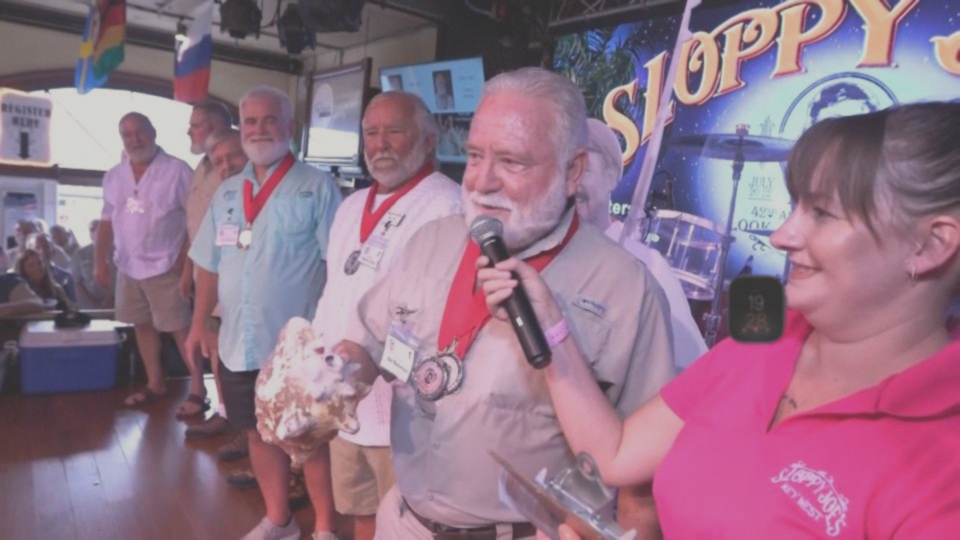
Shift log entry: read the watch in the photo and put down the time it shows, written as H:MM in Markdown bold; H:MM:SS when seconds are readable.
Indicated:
**19:28**
